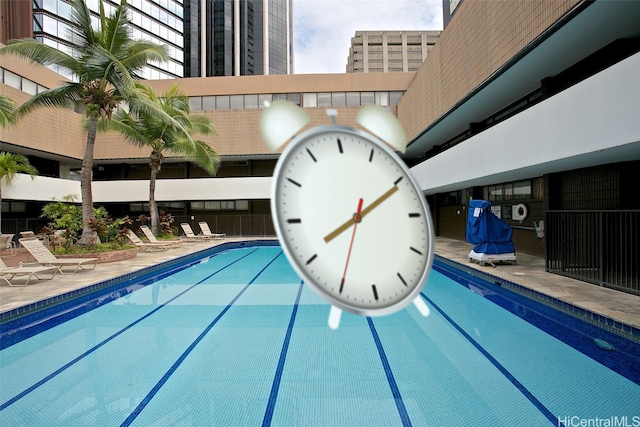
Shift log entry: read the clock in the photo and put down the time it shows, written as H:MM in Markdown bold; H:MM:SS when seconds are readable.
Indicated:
**8:10:35**
